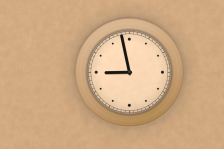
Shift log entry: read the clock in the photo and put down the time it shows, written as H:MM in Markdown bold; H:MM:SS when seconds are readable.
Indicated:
**8:58**
